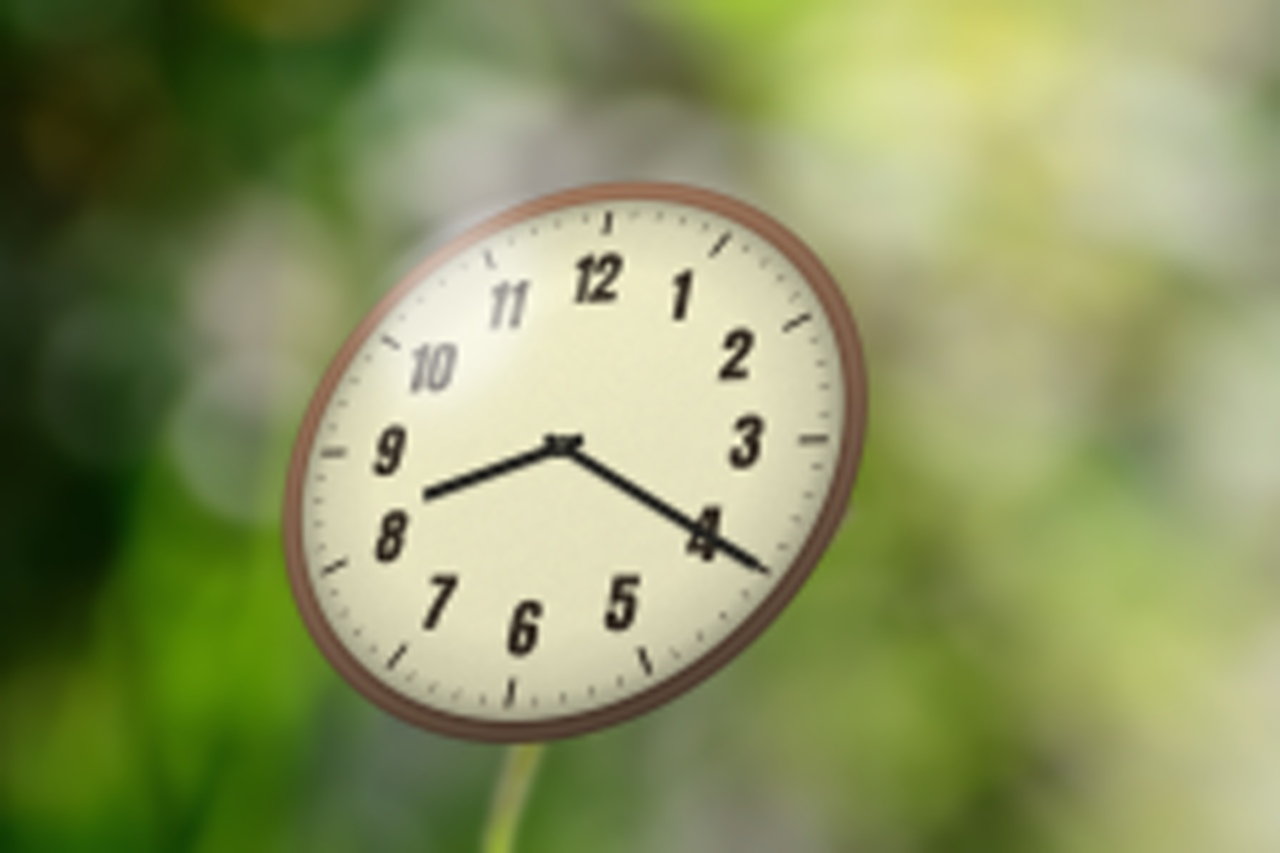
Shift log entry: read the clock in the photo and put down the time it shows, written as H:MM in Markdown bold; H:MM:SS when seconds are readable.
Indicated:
**8:20**
